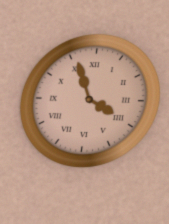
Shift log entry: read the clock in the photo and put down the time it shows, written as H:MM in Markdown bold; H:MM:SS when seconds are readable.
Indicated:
**3:56**
